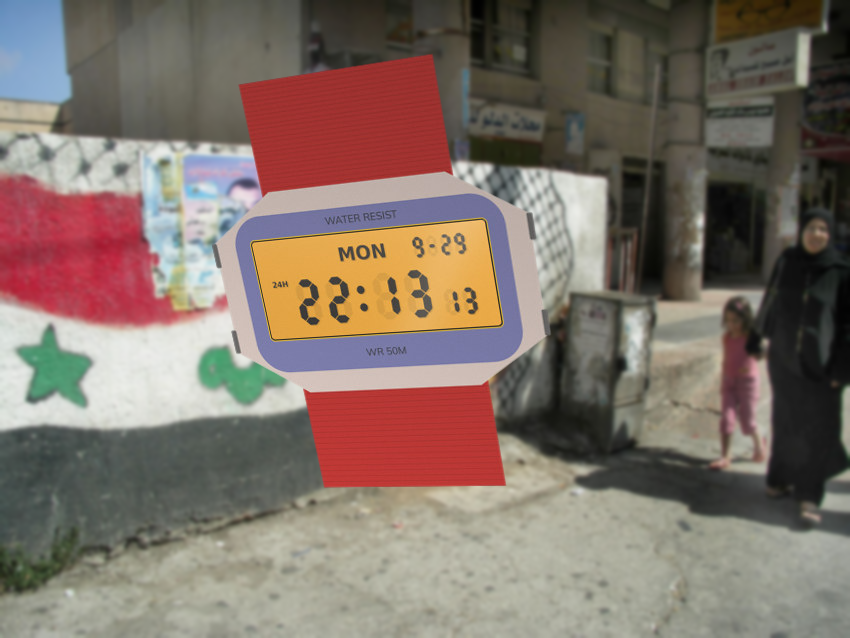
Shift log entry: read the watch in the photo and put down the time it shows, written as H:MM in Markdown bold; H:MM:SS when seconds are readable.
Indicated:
**22:13:13**
